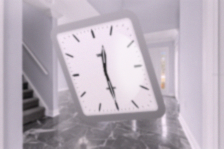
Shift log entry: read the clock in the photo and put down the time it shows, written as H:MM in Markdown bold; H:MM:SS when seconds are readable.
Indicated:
**12:30**
